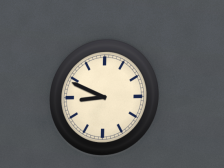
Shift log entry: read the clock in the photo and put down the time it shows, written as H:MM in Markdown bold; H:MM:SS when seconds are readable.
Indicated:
**8:49**
